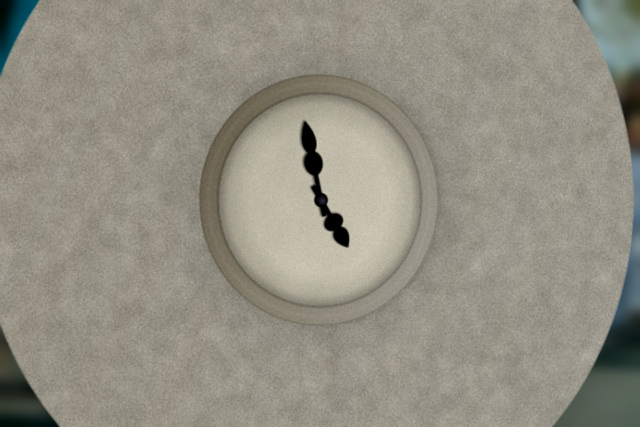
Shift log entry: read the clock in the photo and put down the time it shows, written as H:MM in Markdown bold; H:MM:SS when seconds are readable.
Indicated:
**4:58**
